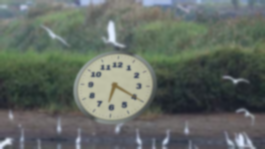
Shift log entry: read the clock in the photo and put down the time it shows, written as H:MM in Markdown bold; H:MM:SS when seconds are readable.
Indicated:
**6:20**
